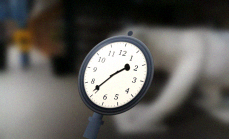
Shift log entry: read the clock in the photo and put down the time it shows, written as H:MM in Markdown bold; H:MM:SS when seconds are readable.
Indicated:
**1:36**
